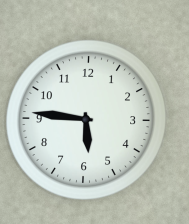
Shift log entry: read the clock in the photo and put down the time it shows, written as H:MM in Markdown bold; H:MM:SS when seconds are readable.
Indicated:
**5:46**
